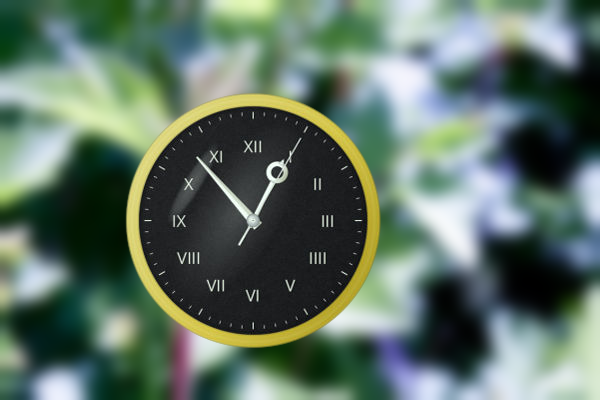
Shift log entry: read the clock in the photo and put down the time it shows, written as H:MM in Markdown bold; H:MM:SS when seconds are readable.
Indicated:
**12:53:05**
